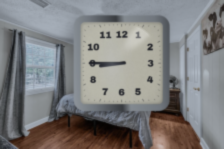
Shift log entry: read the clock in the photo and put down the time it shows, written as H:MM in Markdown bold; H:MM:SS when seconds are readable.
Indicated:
**8:45**
